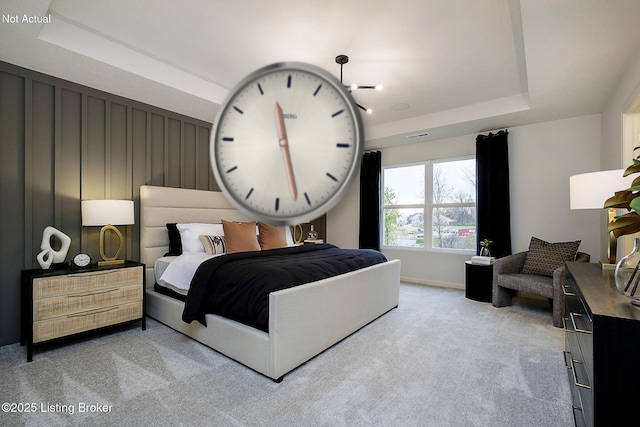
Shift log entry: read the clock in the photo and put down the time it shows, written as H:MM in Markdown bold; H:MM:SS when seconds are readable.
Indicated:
**11:27**
